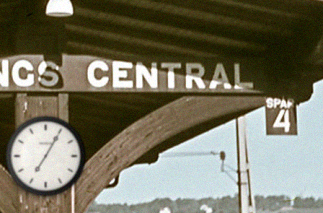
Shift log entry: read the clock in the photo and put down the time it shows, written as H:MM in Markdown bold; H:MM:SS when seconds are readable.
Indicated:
**7:05**
